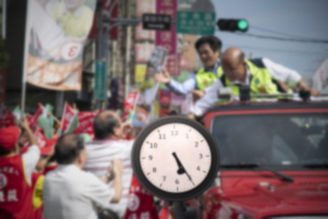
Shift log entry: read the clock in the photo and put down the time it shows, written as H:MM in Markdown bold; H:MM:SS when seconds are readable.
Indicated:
**5:25**
